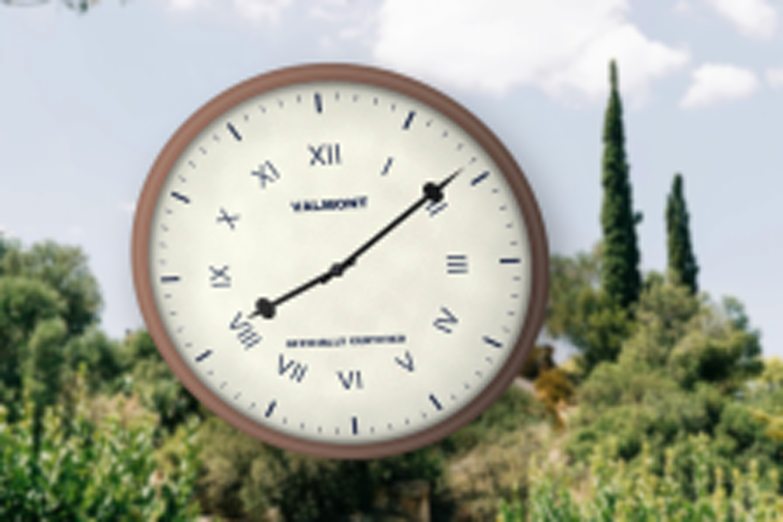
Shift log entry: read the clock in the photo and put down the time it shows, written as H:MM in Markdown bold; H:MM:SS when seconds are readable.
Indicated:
**8:09**
